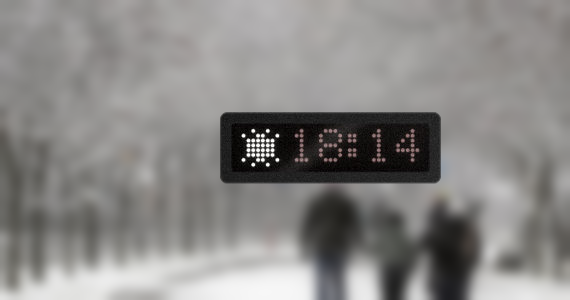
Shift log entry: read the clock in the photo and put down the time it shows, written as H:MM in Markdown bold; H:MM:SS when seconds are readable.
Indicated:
**18:14**
